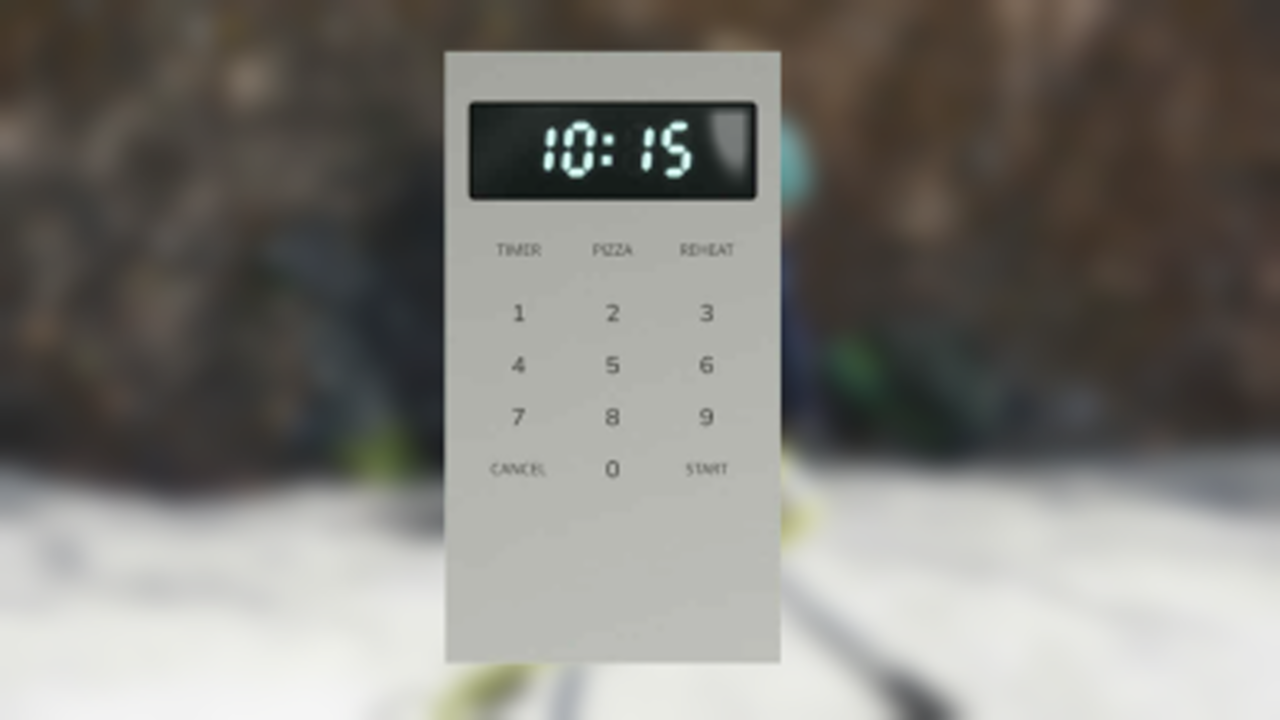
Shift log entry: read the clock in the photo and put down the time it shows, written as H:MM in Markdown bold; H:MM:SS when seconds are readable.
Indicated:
**10:15**
